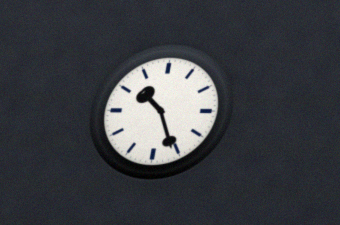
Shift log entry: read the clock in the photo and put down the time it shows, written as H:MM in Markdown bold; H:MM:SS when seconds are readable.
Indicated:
**10:26**
